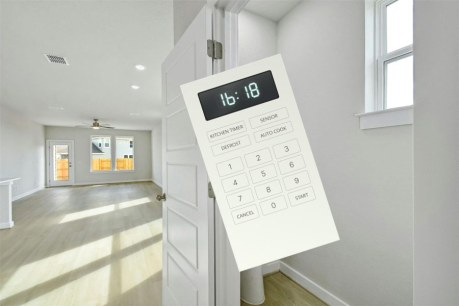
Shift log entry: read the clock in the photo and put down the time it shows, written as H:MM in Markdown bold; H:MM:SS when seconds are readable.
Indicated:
**16:18**
